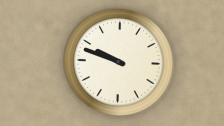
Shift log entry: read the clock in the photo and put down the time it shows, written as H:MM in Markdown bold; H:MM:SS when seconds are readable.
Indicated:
**9:48**
